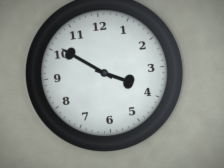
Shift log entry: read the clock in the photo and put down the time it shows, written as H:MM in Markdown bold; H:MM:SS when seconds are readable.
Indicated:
**3:51**
